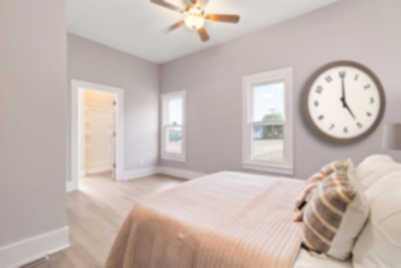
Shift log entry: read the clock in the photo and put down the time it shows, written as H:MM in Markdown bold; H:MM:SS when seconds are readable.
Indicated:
**5:00**
